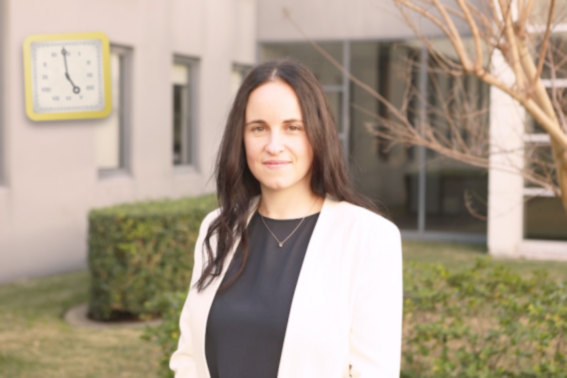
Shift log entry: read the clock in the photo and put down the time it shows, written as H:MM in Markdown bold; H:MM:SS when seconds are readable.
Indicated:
**4:59**
